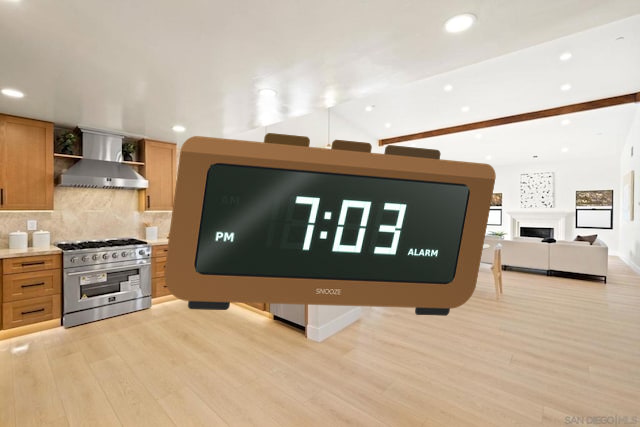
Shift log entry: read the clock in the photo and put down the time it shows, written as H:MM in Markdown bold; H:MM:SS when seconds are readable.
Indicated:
**7:03**
